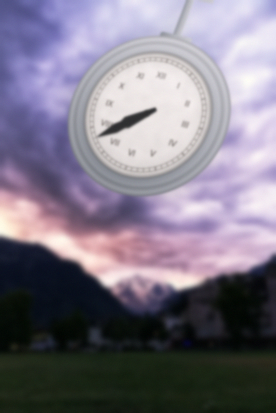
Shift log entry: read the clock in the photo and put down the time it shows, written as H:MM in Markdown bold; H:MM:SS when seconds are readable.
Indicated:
**7:38**
